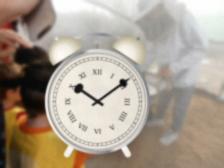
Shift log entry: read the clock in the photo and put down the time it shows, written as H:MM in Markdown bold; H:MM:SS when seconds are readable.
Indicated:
**10:09**
